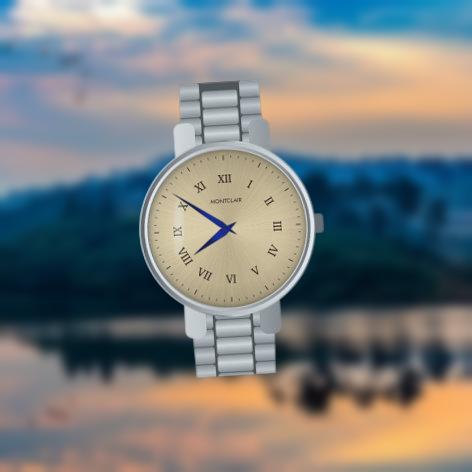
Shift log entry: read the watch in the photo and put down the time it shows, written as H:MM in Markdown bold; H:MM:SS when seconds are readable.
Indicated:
**7:51**
